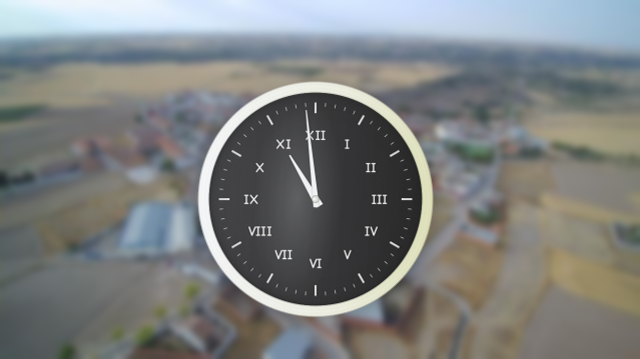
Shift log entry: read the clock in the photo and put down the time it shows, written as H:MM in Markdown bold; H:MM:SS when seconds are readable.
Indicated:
**10:59**
